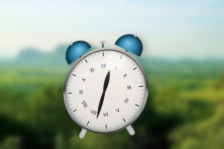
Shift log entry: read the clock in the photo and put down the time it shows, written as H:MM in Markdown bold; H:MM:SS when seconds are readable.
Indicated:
**12:33**
